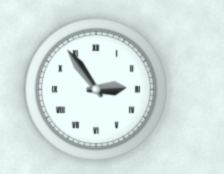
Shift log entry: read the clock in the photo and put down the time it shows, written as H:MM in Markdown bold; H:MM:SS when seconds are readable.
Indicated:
**2:54**
